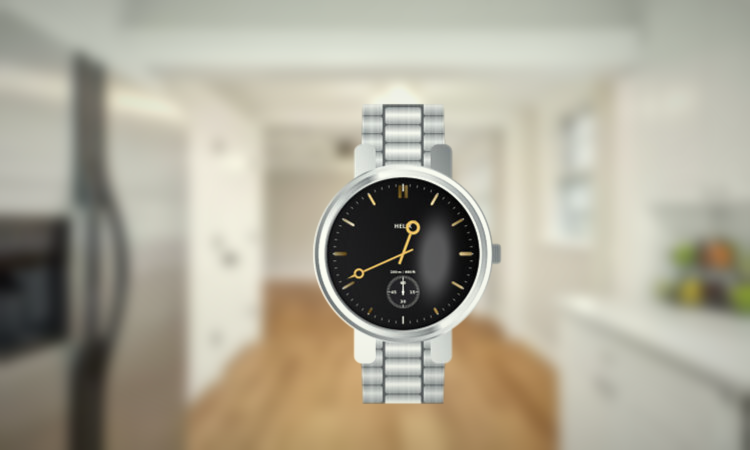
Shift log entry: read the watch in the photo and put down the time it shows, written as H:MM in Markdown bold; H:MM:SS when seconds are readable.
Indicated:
**12:41**
